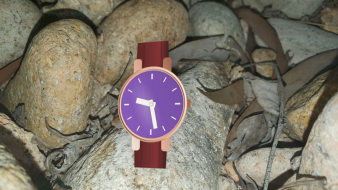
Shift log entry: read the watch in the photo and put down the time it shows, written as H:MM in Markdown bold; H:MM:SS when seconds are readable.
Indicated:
**9:28**
